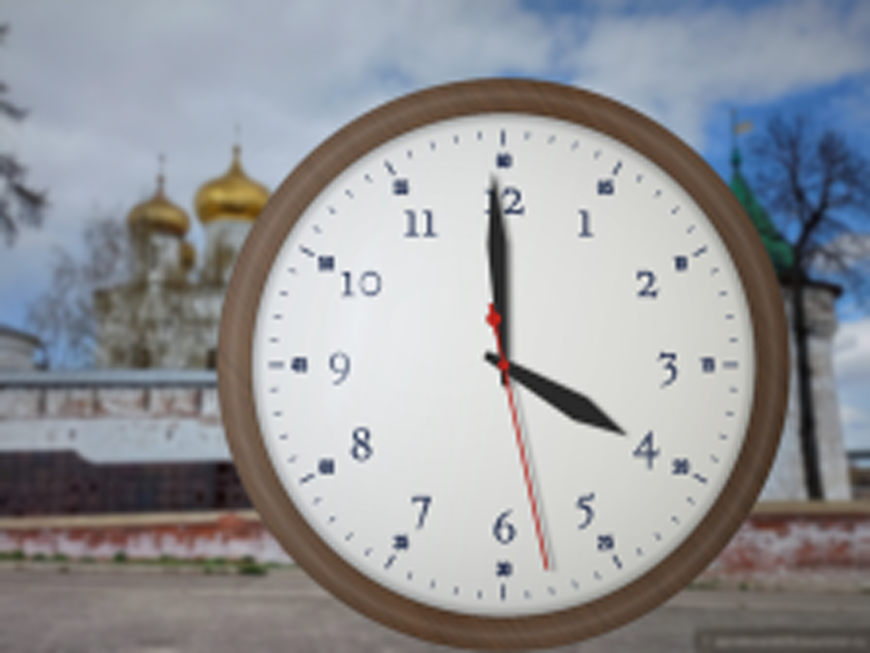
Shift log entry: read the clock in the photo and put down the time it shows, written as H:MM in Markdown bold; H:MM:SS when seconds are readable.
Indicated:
**3:59:28**
